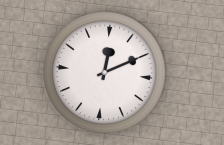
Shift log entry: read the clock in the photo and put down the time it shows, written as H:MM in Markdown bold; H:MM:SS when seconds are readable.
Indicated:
**12:10**
